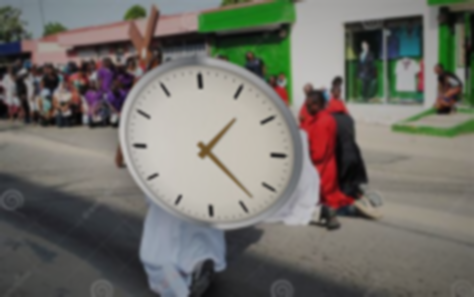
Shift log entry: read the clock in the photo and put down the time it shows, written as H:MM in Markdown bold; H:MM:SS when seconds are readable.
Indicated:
**1:23**
